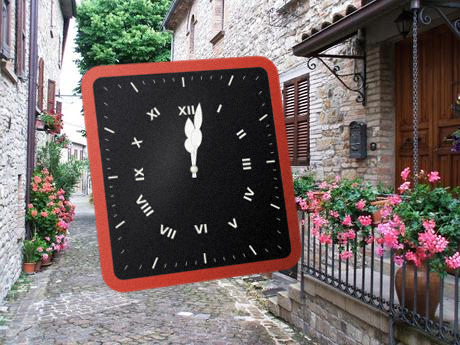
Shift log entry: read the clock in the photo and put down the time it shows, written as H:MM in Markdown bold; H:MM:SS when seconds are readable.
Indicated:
**12:02**
